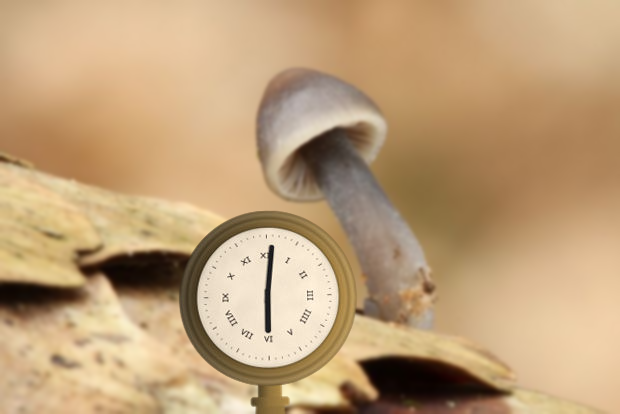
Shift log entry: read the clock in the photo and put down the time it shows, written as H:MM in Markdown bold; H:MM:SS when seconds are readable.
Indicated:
**6:01**
